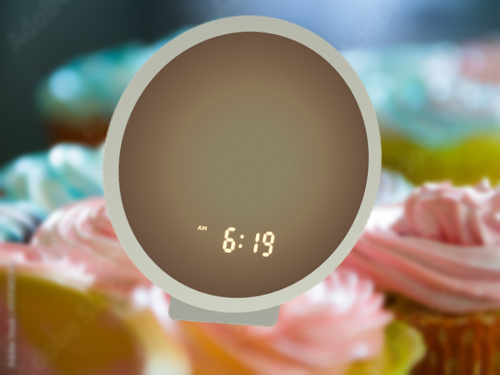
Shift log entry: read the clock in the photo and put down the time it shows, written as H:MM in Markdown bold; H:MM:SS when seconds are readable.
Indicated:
**6:19**
